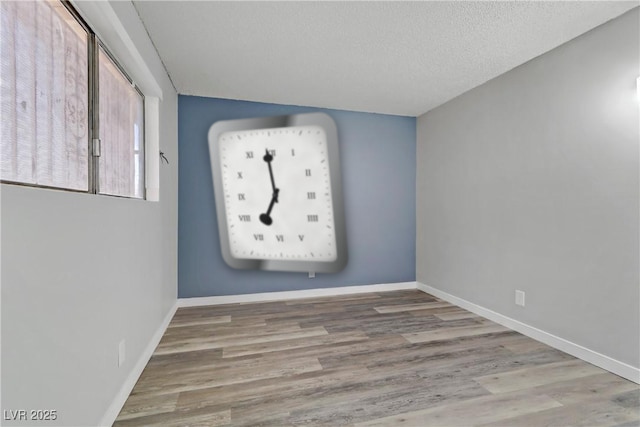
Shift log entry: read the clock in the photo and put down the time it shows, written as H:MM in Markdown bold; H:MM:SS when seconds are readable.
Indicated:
**6:59**
